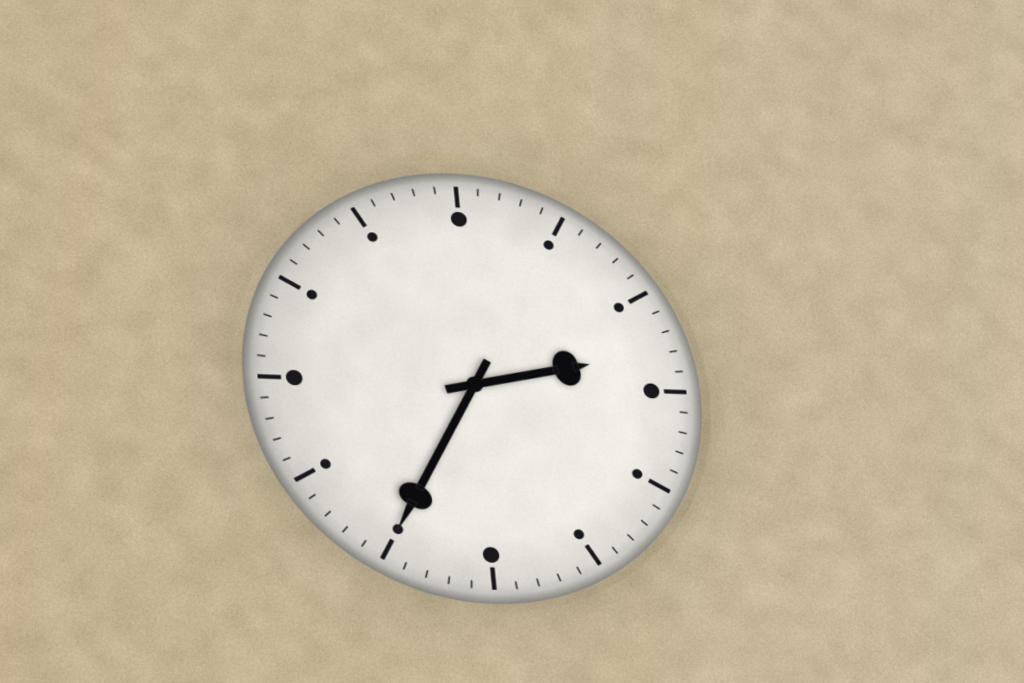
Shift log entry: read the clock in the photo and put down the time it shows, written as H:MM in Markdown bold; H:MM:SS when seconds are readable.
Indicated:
**2:35**
